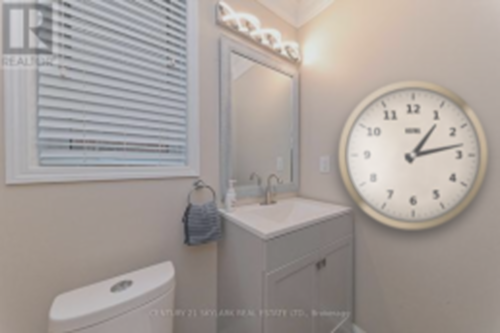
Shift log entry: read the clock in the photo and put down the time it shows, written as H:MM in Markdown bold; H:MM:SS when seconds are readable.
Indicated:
**1:13**
